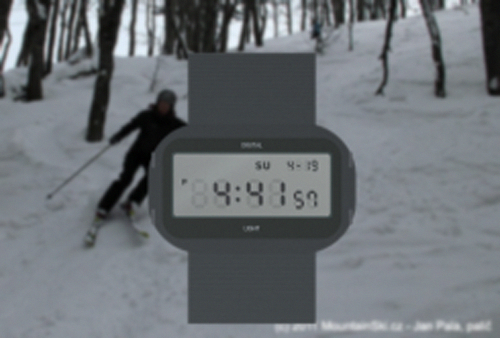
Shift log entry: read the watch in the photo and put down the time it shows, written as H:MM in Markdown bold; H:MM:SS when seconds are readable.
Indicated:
**4:41:57**
